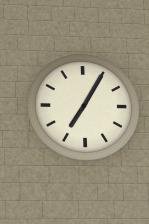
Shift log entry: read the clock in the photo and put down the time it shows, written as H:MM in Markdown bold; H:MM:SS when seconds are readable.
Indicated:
**7:05**
